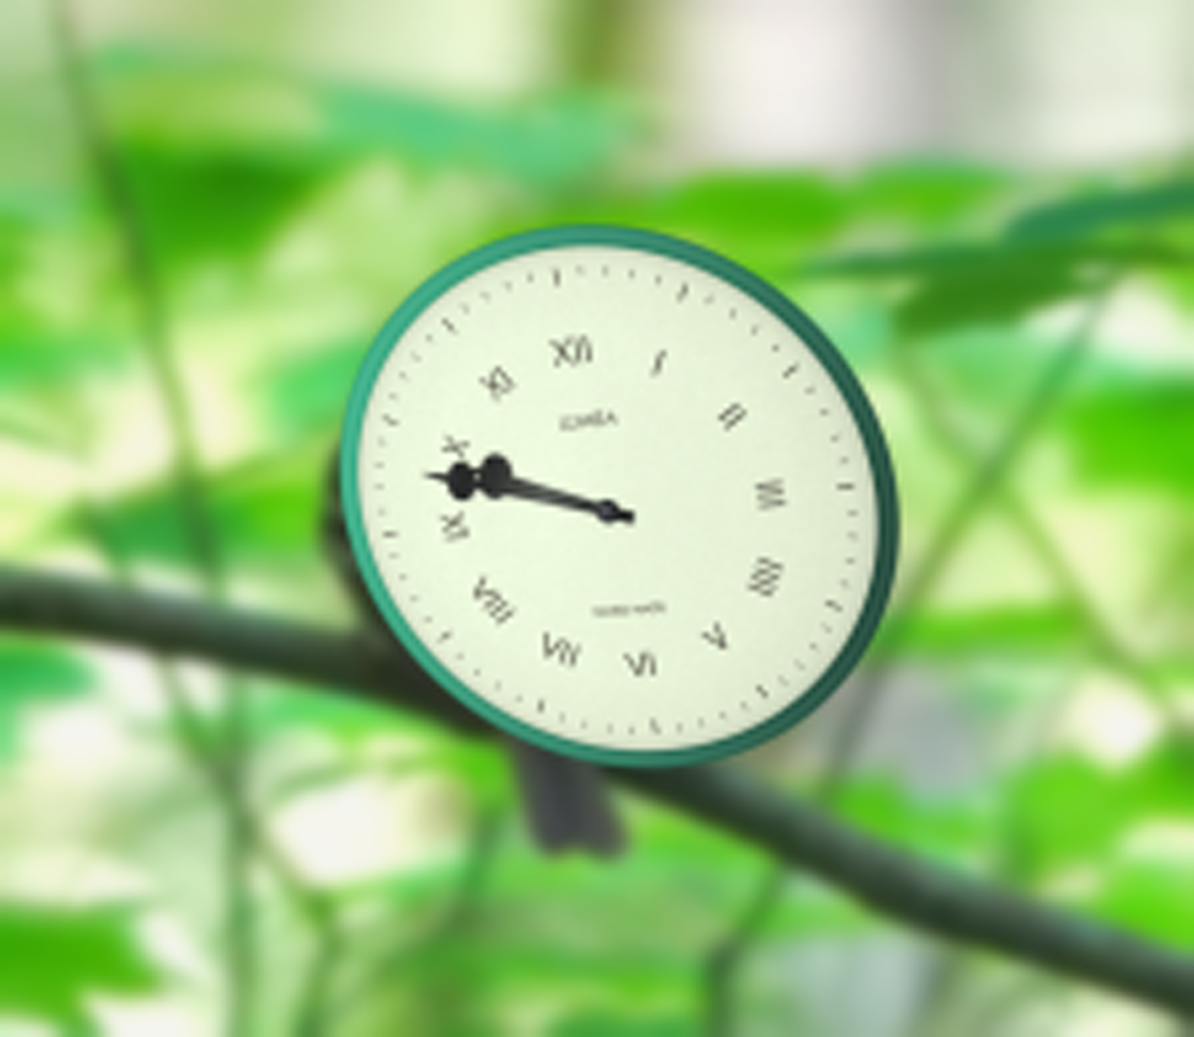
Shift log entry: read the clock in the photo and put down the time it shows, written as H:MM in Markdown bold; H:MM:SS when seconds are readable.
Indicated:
**9:48**
